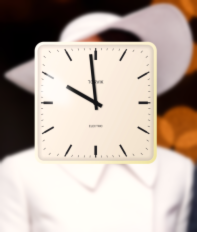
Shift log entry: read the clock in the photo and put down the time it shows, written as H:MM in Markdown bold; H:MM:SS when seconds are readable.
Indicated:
**9:59**
